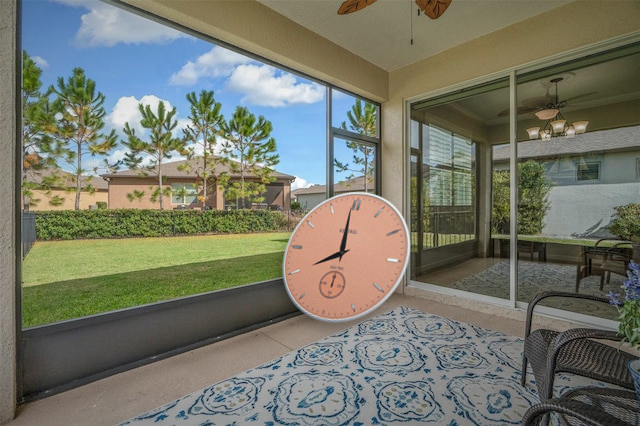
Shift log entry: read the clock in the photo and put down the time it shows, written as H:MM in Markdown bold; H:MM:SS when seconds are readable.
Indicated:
**7:59**
